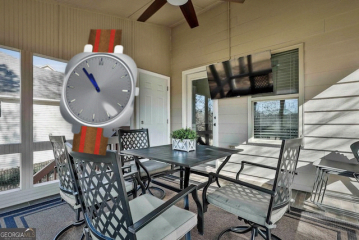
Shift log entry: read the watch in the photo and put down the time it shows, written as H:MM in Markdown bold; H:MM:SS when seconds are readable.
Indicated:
**10:53**
